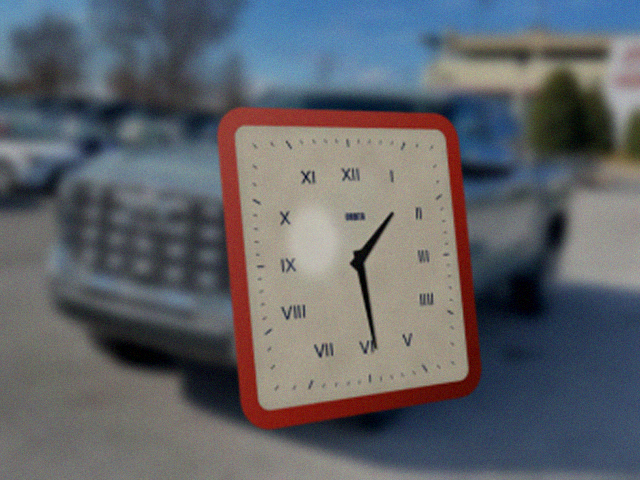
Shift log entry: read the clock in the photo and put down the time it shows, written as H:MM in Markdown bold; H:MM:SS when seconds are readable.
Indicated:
**1:29**
